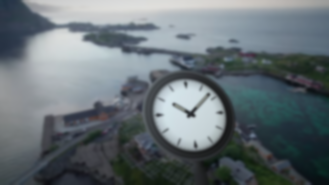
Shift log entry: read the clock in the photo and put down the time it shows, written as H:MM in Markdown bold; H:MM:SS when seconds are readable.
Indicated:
**10:08**
